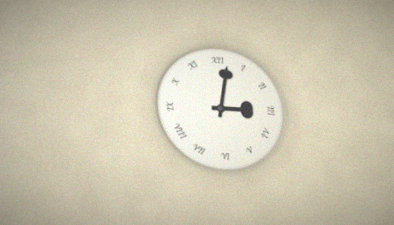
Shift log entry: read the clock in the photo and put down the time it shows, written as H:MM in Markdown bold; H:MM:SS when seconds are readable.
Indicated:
**3:02**
